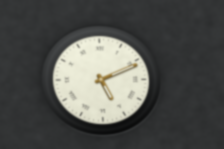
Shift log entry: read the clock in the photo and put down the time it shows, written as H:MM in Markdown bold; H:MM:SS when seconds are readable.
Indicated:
**5:11**
